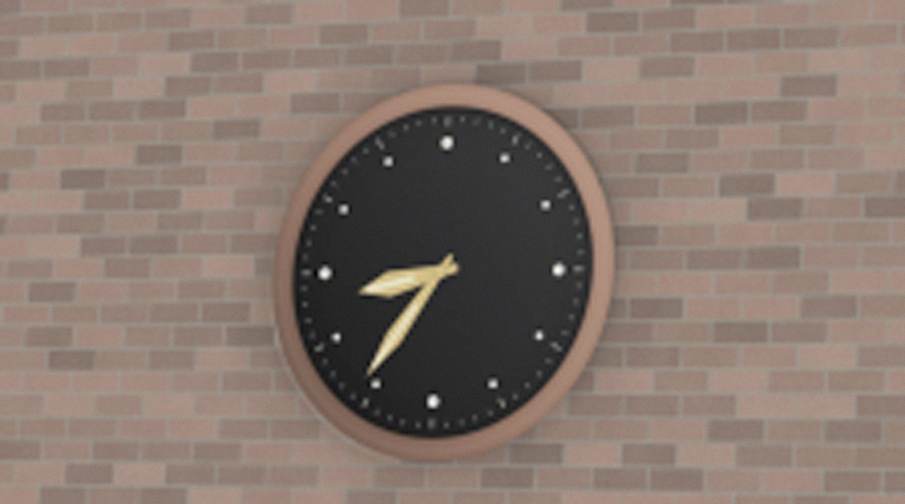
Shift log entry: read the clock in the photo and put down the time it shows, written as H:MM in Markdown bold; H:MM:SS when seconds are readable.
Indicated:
**8:36**
